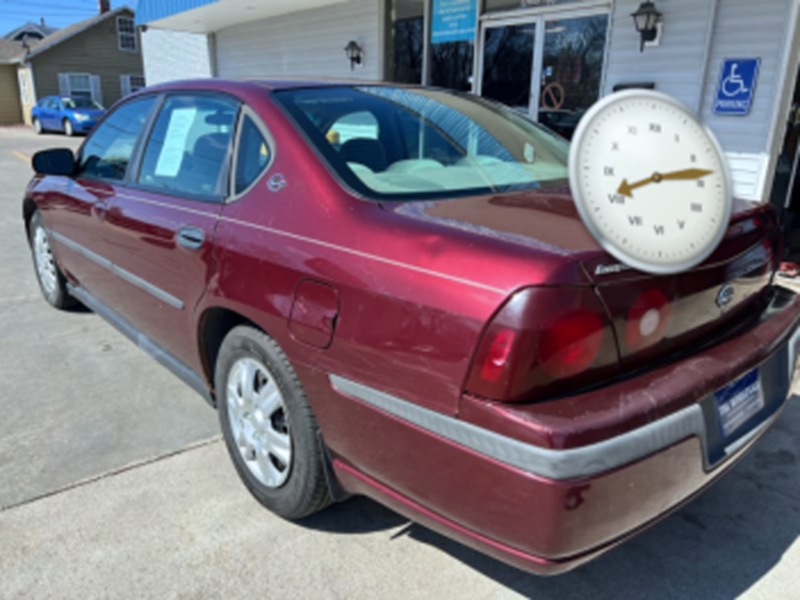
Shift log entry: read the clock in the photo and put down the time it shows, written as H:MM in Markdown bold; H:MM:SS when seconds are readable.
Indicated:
**8:13**
